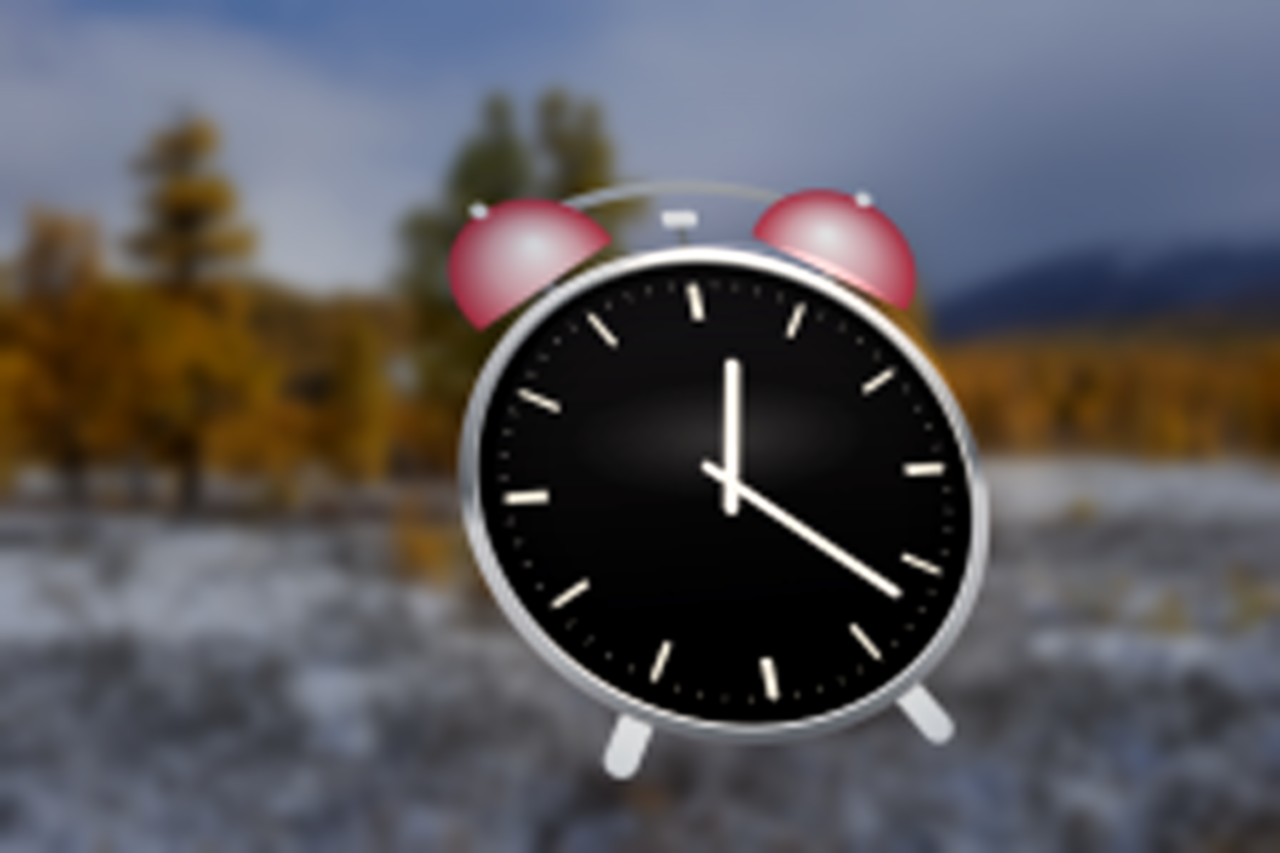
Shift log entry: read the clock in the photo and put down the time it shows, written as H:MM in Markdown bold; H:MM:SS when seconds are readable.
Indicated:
**12:22**
